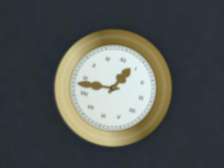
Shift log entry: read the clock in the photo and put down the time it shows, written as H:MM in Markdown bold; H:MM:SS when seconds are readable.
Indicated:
**12:43**
